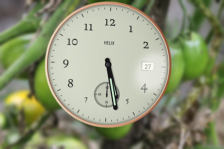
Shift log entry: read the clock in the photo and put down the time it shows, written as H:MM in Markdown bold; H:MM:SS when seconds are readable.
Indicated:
**5:28**
